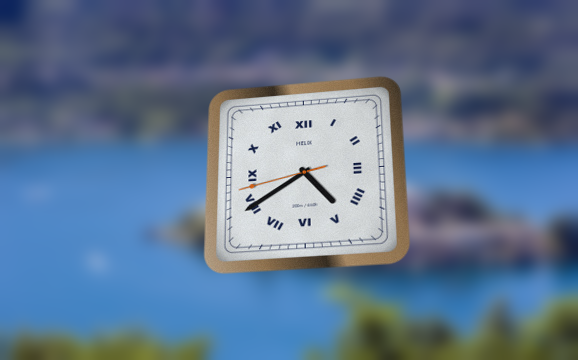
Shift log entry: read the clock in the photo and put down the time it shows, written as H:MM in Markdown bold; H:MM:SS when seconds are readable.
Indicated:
**4:39:43**
